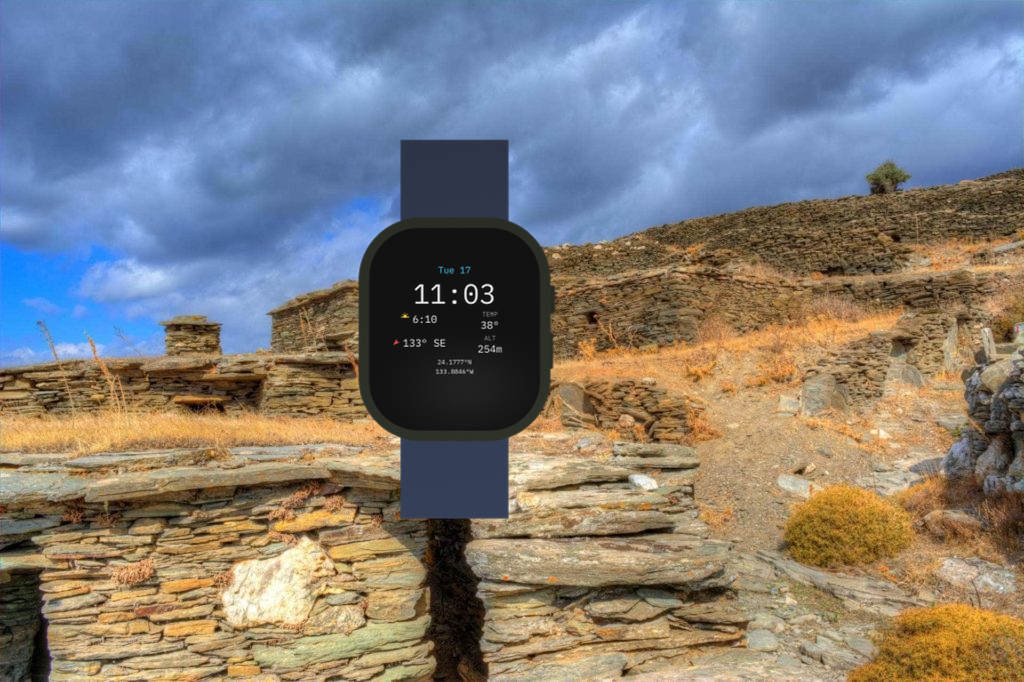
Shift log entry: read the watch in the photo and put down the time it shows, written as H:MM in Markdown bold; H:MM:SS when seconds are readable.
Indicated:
**11:03**
